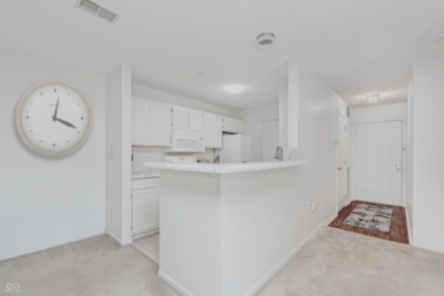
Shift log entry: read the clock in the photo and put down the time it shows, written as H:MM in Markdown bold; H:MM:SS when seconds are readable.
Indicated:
**12:19**
